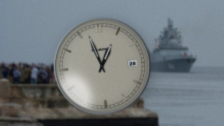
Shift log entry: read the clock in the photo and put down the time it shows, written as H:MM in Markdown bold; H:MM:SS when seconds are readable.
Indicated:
**12:57**
